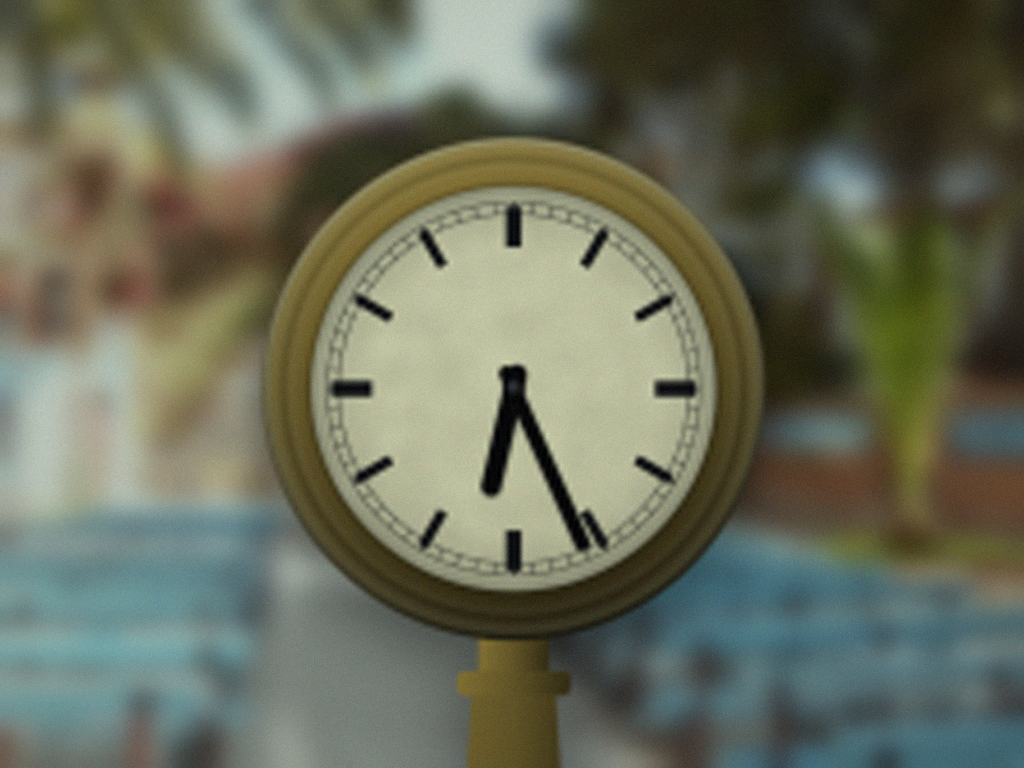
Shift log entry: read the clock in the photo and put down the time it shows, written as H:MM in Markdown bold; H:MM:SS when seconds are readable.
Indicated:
**6:26**
